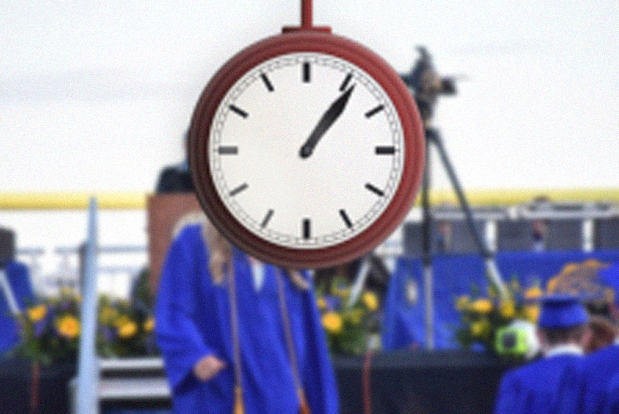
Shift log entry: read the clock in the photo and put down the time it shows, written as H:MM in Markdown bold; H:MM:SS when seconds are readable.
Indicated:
**1:06**
